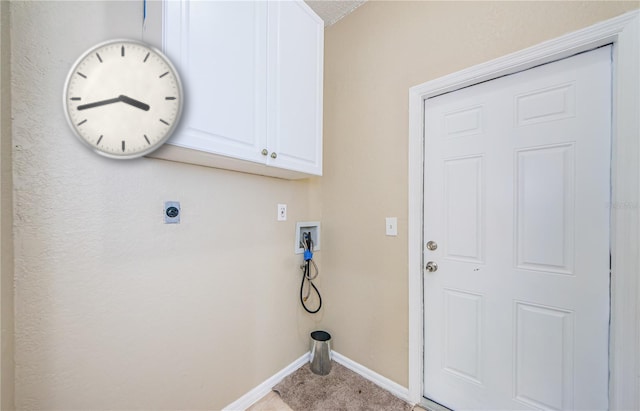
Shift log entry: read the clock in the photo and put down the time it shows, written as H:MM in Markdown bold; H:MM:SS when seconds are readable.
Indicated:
**3:43**
